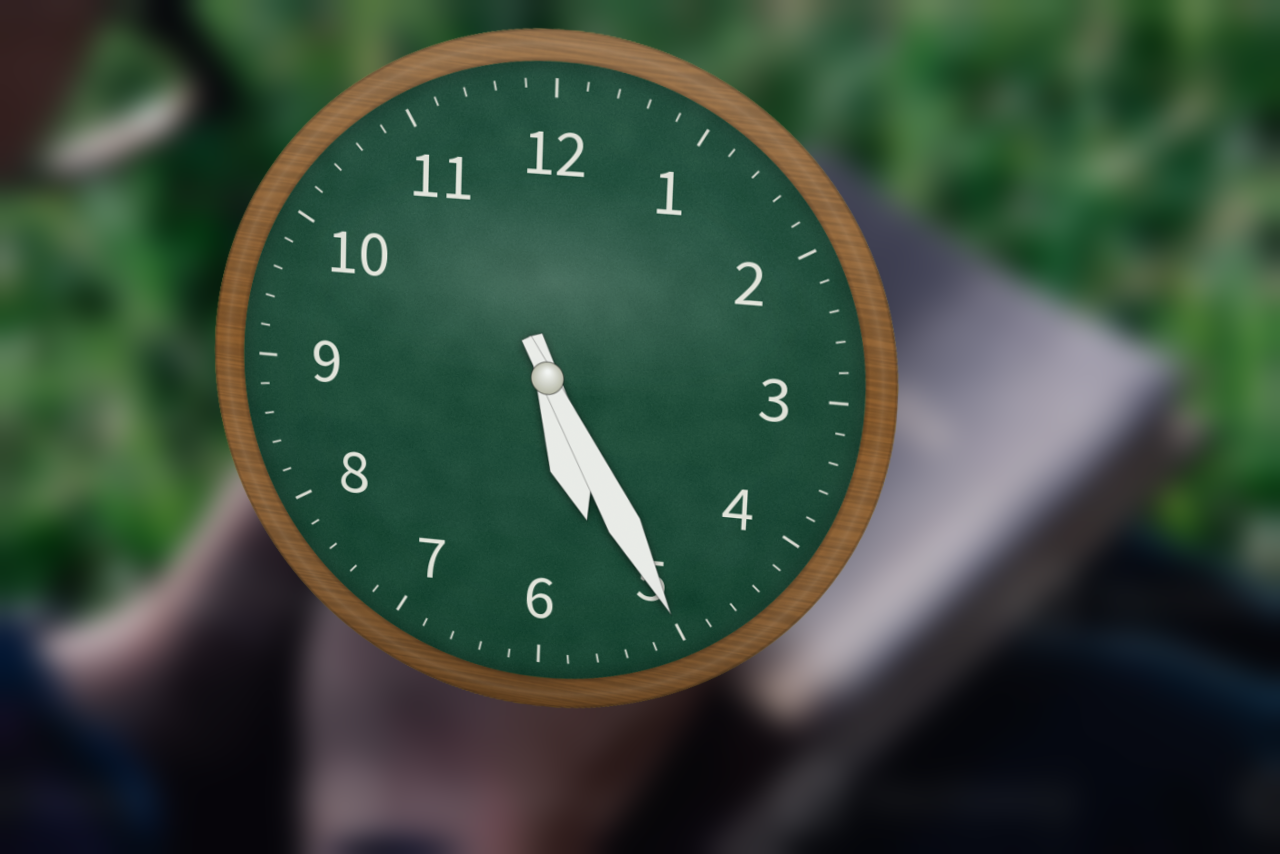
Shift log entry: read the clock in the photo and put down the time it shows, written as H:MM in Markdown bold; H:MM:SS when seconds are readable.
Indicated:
**5:25**
